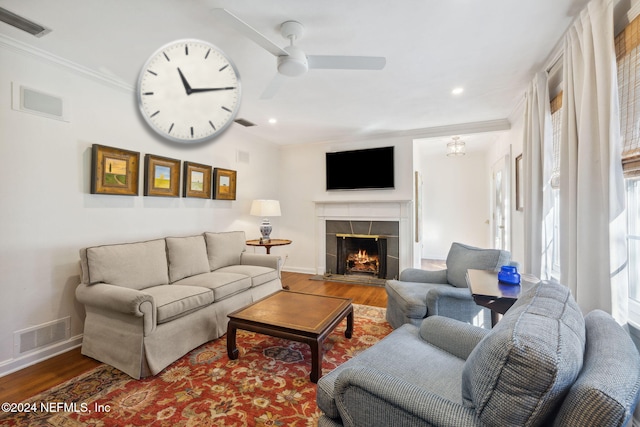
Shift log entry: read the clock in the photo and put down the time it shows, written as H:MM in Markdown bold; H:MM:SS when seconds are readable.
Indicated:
**11:15**
